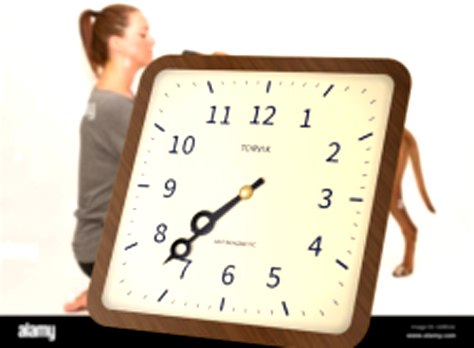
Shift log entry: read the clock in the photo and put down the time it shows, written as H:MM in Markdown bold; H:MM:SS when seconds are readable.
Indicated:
**7:37**
